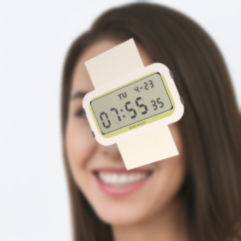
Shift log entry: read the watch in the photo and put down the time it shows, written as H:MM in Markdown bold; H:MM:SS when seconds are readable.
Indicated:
**7:55:35**
